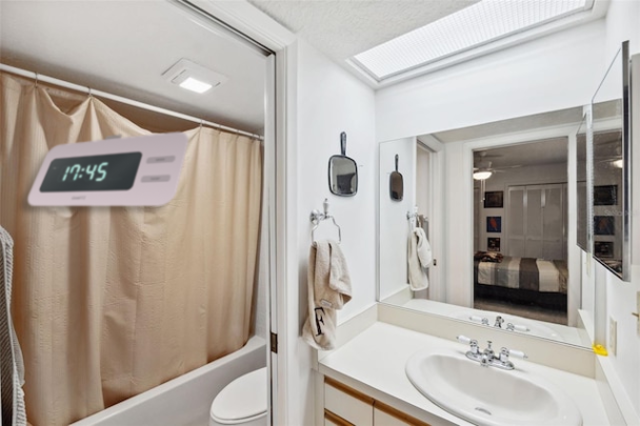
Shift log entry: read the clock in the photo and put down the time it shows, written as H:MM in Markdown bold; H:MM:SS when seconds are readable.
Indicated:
**17:45**
